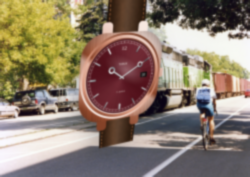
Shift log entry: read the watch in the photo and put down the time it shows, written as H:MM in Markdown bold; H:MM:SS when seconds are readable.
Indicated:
**10:10**
